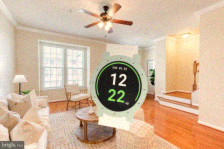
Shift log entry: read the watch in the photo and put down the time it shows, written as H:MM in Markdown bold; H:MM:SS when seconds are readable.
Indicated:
**12:22**
